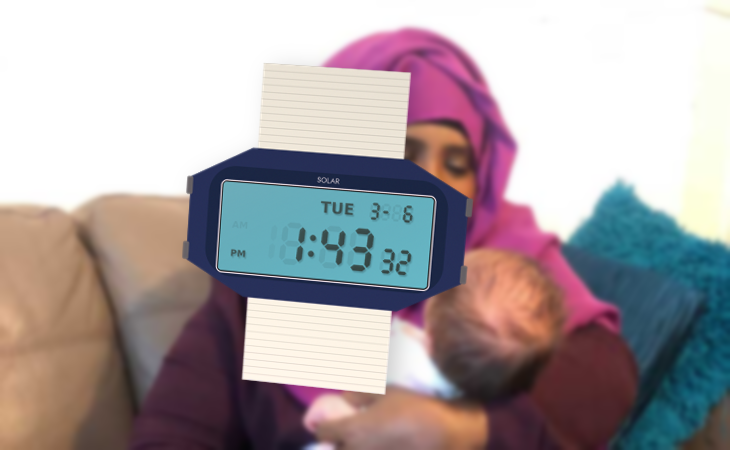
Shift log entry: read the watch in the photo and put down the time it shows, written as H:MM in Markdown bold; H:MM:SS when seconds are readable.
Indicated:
**1:43:32**
